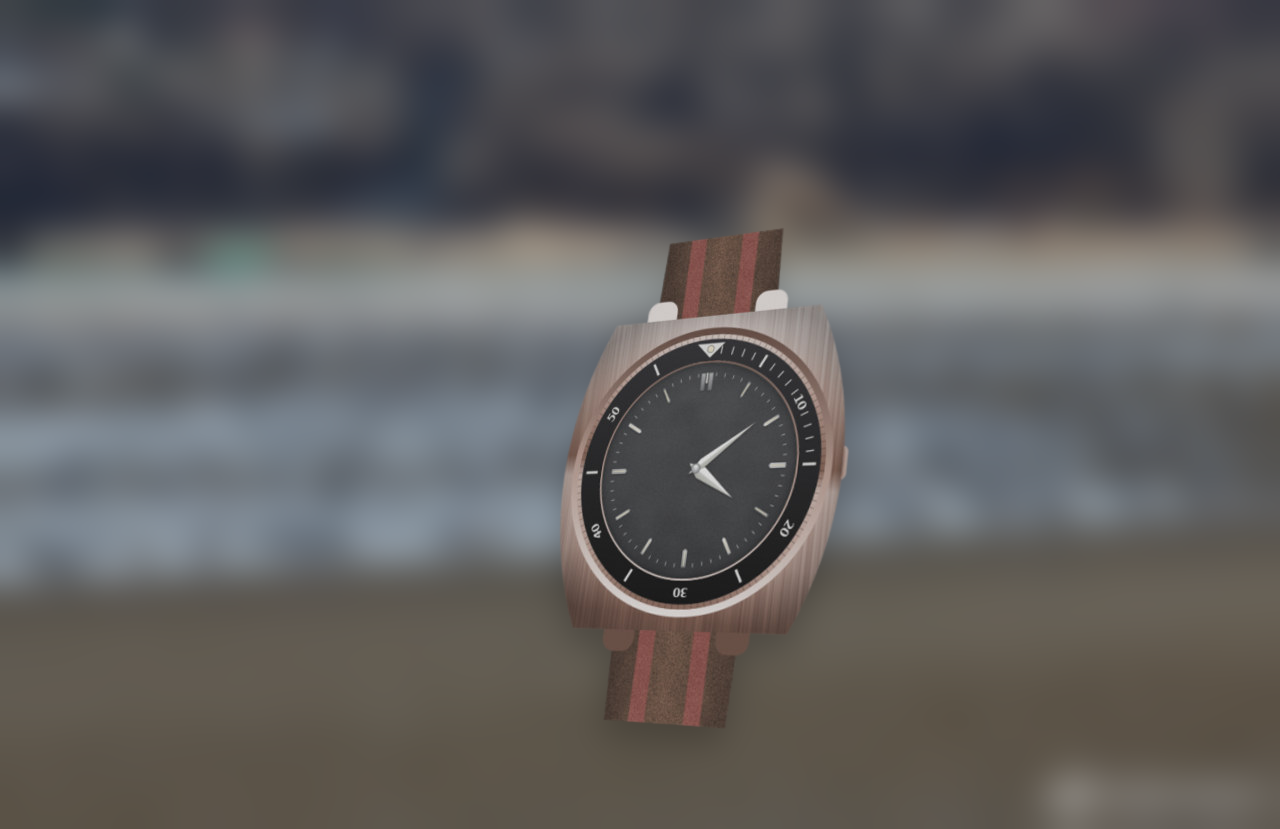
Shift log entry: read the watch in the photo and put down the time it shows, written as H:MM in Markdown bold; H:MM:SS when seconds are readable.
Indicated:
**4:09**
